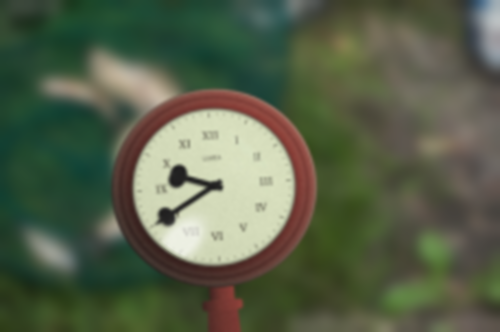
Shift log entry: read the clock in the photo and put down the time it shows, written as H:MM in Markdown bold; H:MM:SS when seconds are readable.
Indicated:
**9:40**
